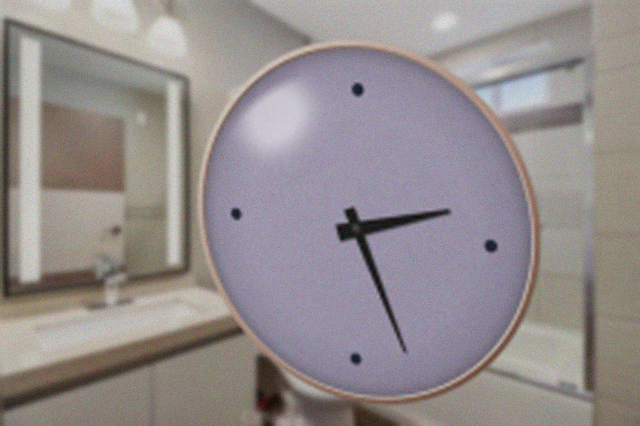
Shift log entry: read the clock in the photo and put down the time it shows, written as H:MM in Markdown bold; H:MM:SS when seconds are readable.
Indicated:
**2:26**
